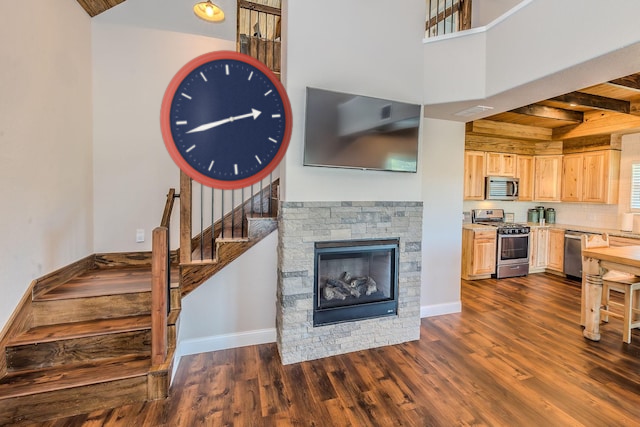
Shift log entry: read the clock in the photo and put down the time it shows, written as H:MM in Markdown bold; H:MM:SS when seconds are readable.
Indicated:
**2:43**
